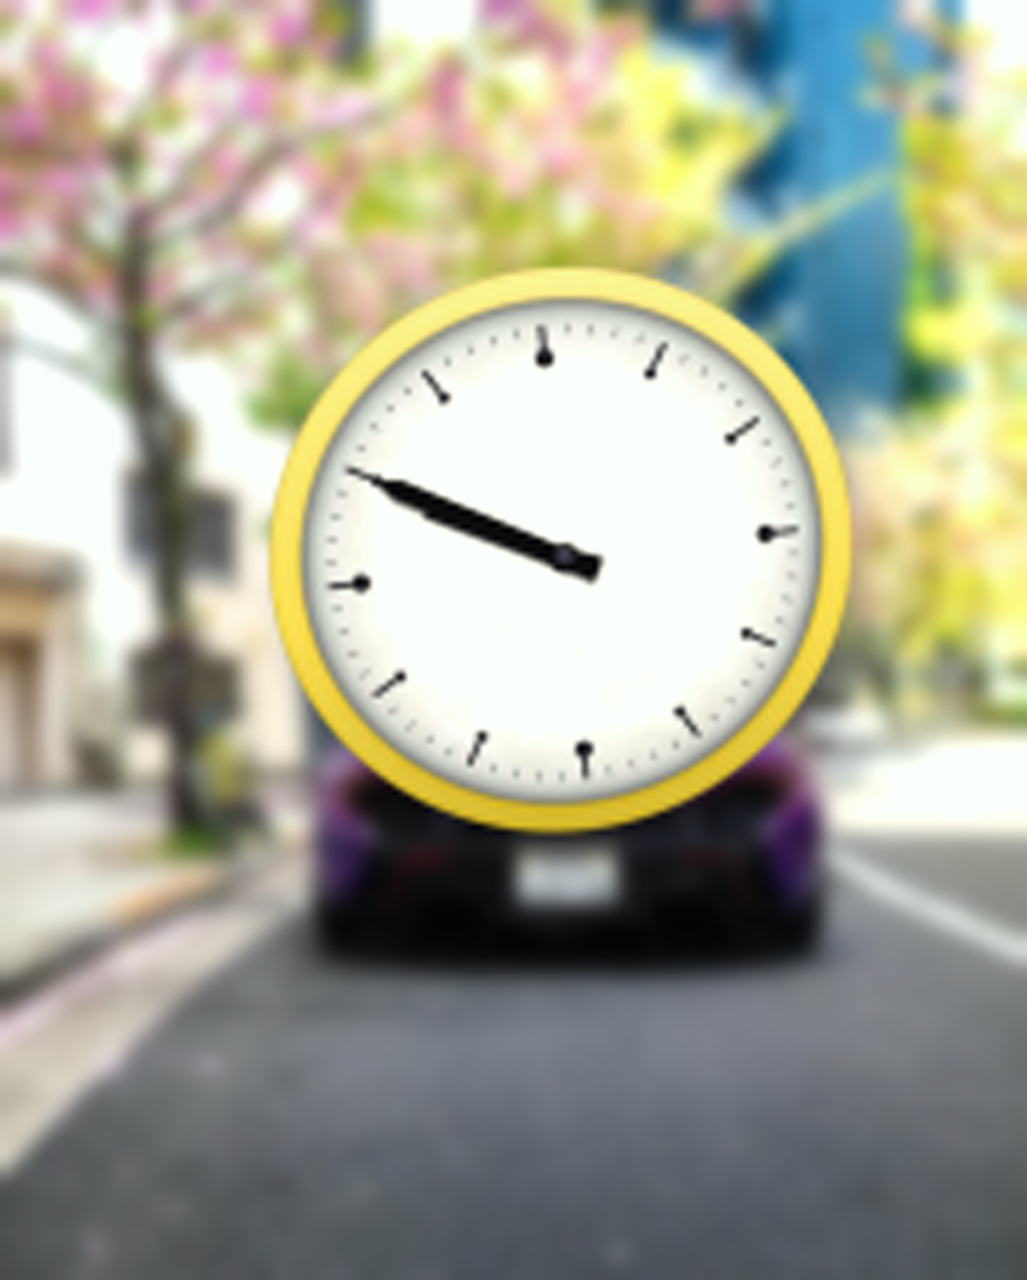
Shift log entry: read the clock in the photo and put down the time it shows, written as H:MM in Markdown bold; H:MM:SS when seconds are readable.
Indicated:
**9:50**
